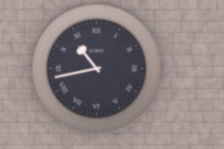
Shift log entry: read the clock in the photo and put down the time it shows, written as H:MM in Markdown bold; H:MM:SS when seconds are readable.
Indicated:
**10:43**
